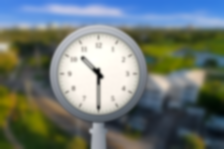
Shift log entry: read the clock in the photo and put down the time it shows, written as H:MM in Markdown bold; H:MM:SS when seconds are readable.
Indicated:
**10:30**
